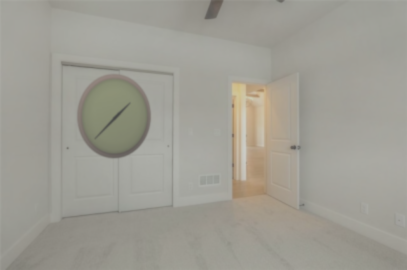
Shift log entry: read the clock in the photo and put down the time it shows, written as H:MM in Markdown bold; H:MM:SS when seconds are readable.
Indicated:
**1:38**
